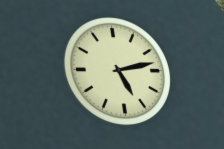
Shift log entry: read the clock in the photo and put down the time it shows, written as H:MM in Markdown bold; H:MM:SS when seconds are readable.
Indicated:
**5:13**
